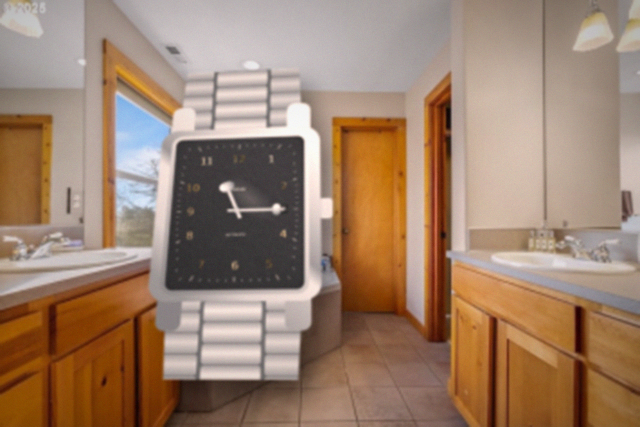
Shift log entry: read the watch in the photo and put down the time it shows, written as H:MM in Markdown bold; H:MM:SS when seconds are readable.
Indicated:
**11:15**
